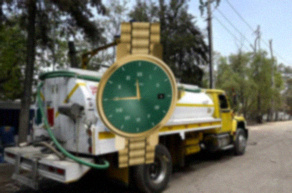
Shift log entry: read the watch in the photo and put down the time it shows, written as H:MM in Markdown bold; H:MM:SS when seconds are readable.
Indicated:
**11:45**
